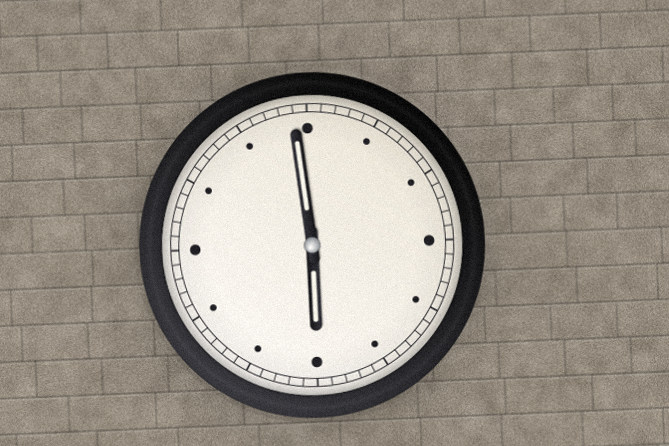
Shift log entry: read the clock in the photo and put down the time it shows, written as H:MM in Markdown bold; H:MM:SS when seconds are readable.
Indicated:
**5:59**
